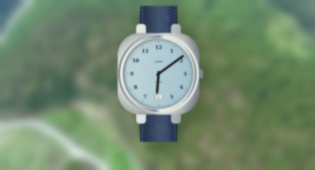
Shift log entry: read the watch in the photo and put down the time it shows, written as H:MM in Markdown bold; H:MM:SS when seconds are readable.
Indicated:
**6:09**
